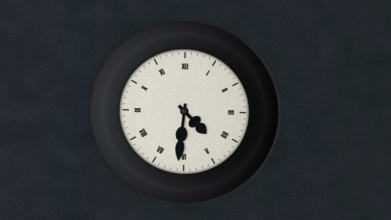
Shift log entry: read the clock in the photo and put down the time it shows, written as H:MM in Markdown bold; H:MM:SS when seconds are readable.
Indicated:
**4:31**
